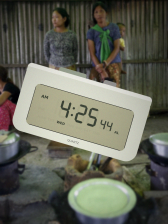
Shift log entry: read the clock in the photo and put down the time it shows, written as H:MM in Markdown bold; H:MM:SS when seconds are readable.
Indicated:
**4:25:44**
